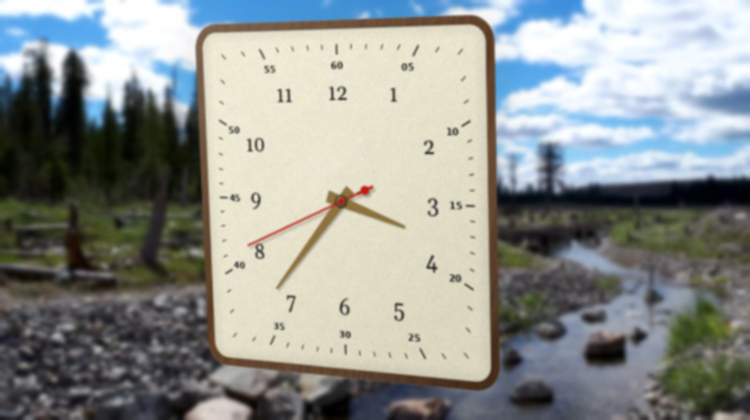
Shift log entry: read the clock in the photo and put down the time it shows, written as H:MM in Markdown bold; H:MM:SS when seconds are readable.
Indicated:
**3:36:41**
